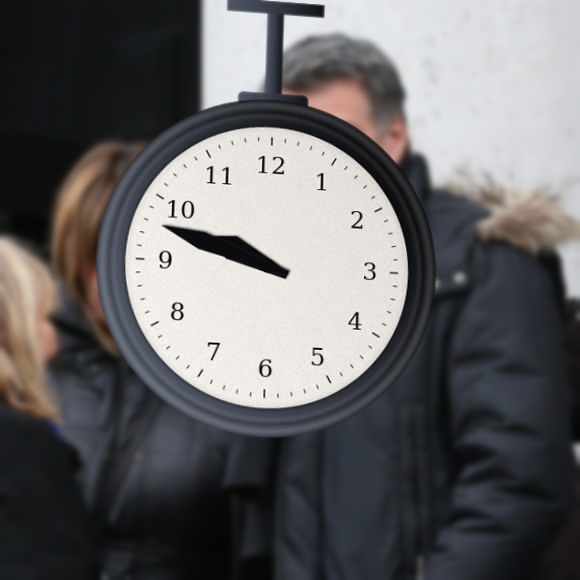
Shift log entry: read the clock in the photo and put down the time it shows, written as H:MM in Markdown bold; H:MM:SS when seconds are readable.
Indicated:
**9:48**
